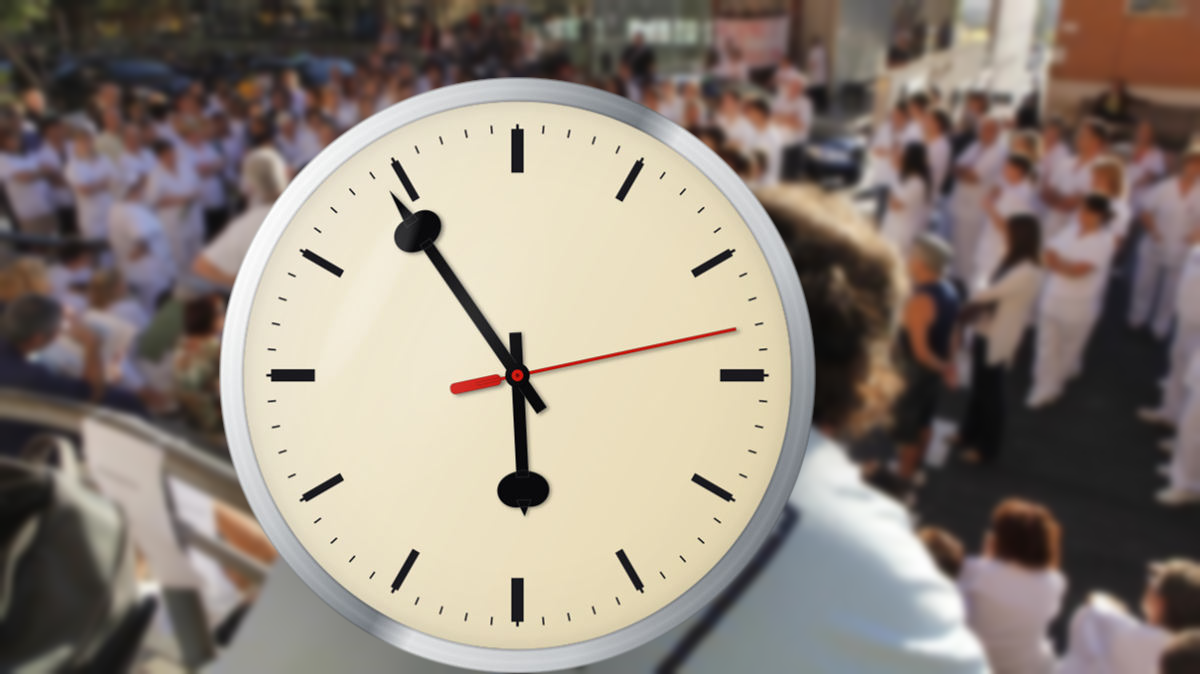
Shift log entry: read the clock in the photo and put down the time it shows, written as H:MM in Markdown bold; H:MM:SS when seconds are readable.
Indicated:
**5:54:13**
